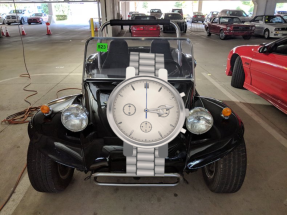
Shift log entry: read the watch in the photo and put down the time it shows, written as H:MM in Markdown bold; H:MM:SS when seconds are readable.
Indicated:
**3:13**
